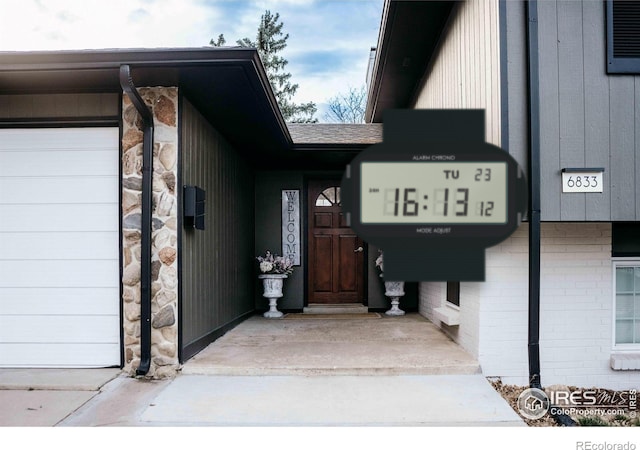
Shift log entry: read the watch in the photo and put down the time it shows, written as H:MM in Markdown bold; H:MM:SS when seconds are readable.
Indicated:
**16:13:12**
